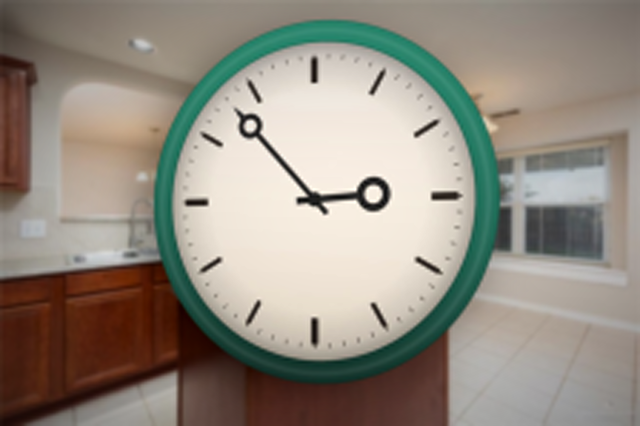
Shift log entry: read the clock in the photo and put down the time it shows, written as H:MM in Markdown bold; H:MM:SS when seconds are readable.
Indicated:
**2:53**
